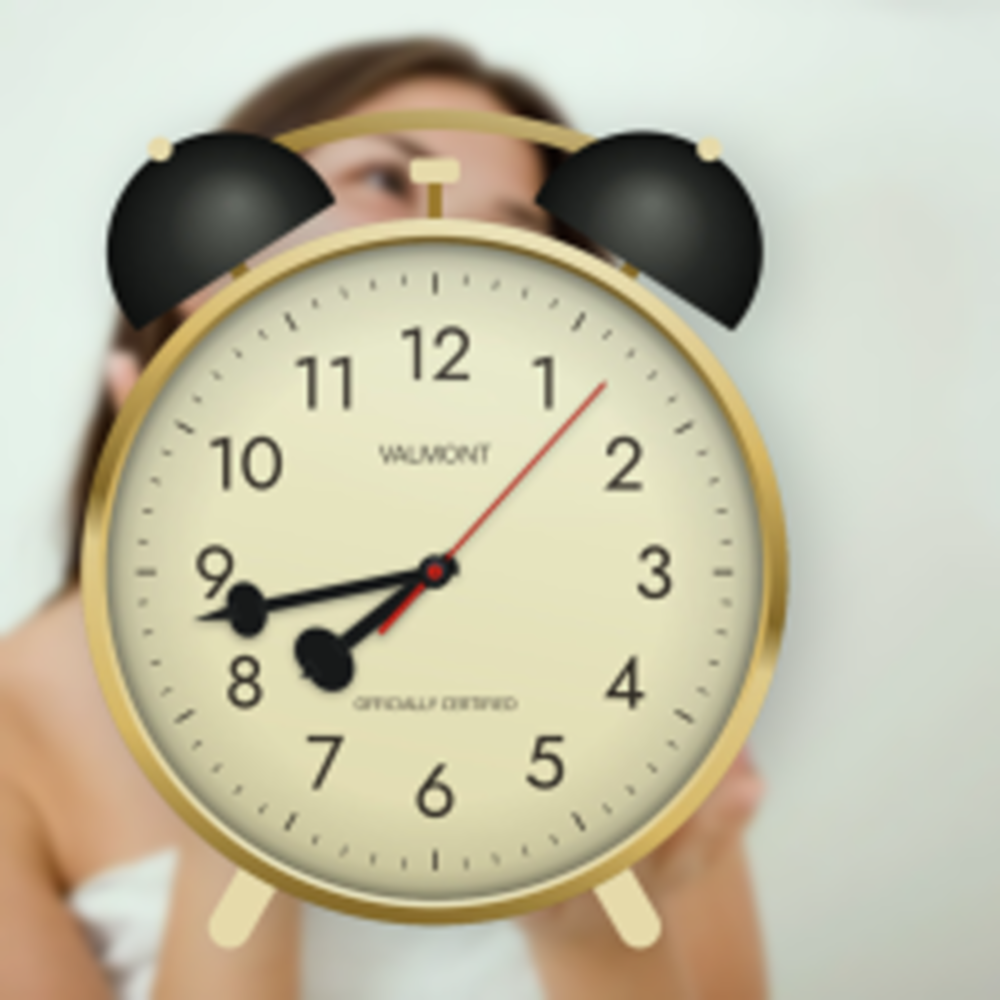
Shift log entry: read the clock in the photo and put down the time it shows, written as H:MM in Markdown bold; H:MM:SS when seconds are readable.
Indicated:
**7:43:07**
